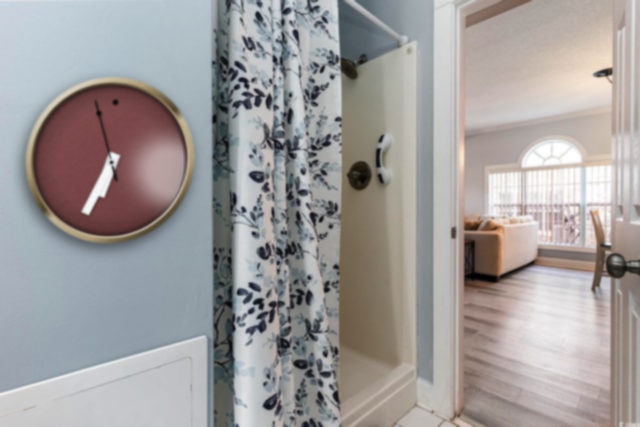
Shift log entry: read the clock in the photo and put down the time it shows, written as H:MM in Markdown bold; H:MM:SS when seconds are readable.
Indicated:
**6:33:57**
